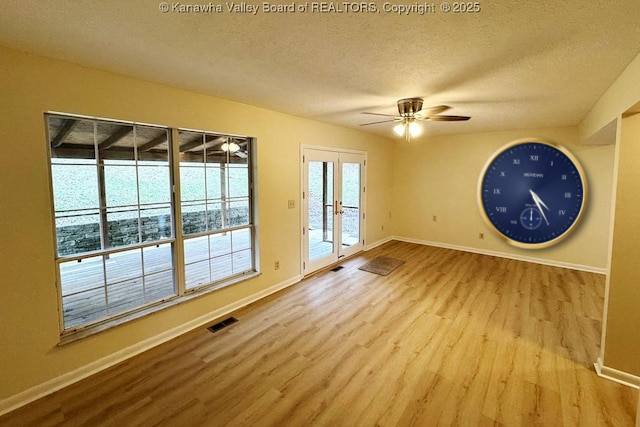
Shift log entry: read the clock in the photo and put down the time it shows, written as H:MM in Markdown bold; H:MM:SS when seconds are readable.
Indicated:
**4:25**
